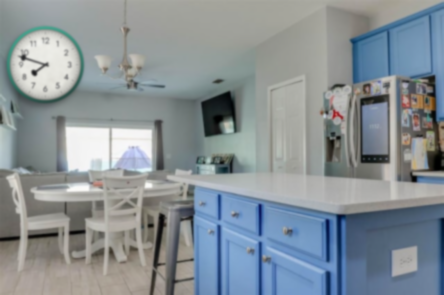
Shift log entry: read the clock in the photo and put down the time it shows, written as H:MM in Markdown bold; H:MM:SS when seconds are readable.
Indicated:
**7:48**
